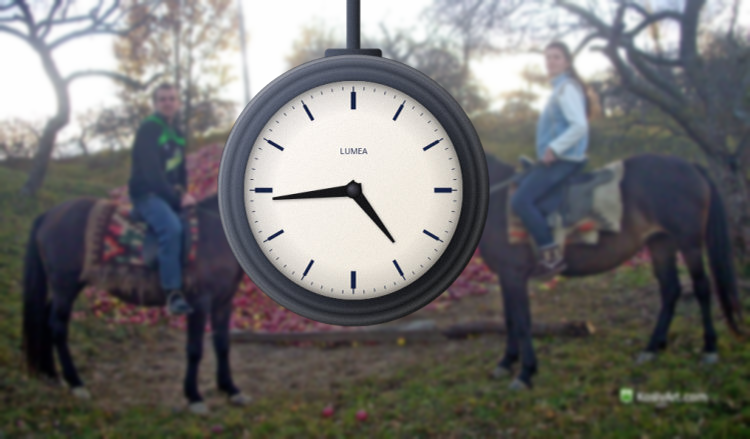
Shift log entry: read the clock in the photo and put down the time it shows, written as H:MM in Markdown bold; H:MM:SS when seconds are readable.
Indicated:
**4:44**
